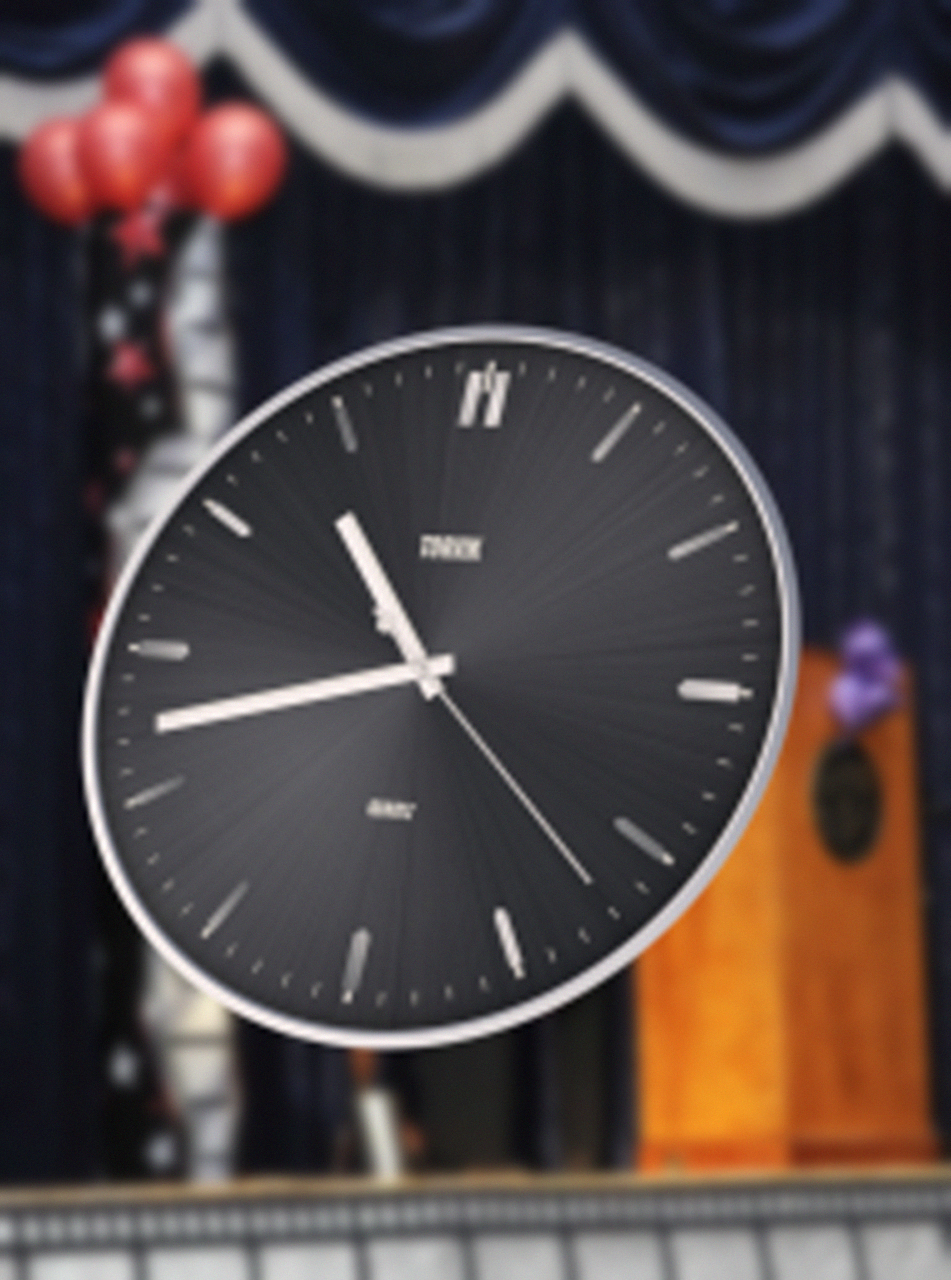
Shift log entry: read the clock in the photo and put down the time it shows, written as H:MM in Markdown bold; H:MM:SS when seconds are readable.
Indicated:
**10:42:22**
